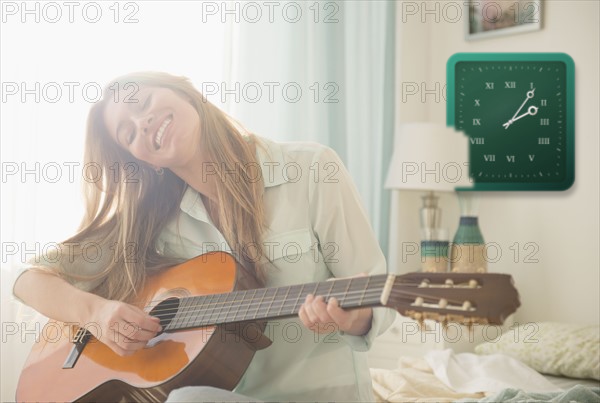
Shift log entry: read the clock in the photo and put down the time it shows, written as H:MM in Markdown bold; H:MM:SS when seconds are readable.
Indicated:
**2:06**
